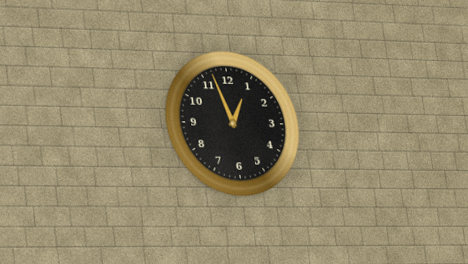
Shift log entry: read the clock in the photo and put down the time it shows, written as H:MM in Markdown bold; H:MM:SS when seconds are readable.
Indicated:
**12:57**
